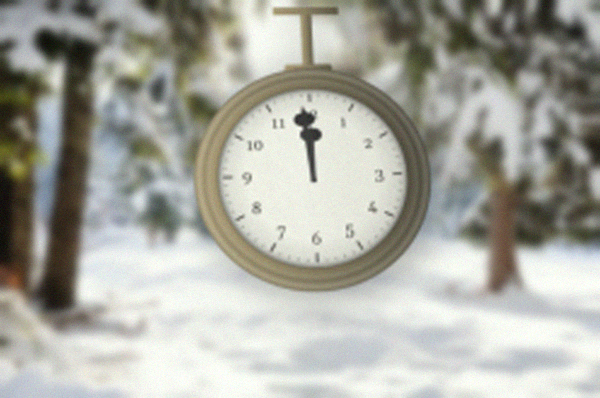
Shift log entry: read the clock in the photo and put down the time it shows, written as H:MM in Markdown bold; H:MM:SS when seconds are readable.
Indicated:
**11:59**
